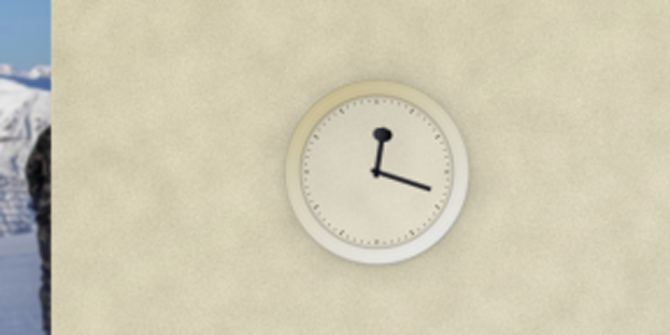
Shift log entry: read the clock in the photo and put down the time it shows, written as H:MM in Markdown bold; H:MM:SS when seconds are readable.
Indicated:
**12:18**
